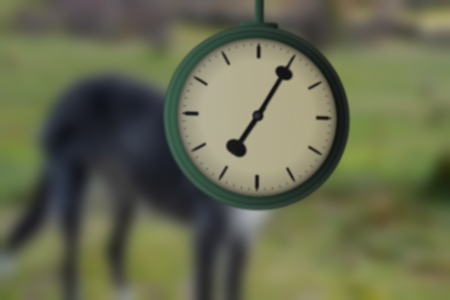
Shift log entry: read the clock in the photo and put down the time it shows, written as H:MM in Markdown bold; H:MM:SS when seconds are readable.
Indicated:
**7:05**
